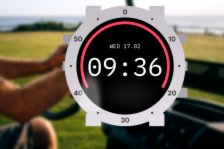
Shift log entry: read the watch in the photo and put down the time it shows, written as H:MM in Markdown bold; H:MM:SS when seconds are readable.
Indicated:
**9:36**
